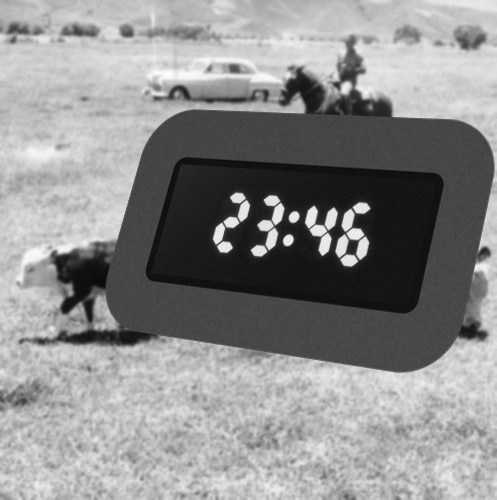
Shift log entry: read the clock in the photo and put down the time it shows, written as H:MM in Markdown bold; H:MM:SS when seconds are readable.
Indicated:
**23:46**
